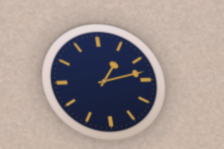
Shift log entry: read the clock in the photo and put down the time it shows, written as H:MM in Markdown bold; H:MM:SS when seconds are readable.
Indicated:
**1:13**
